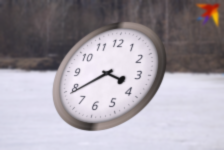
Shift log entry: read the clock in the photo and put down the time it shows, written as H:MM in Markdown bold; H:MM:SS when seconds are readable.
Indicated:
**3:39**
